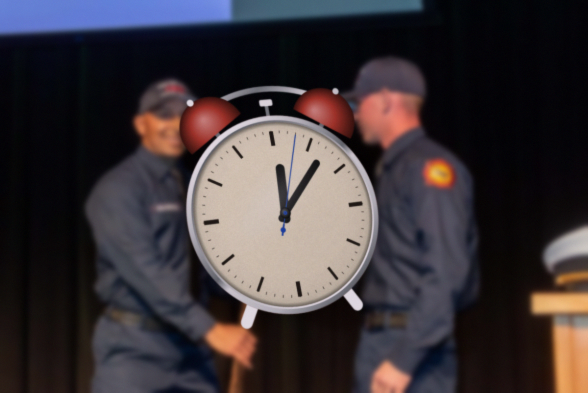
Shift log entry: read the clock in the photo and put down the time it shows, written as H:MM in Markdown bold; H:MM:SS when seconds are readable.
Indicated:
**12:07:03**
